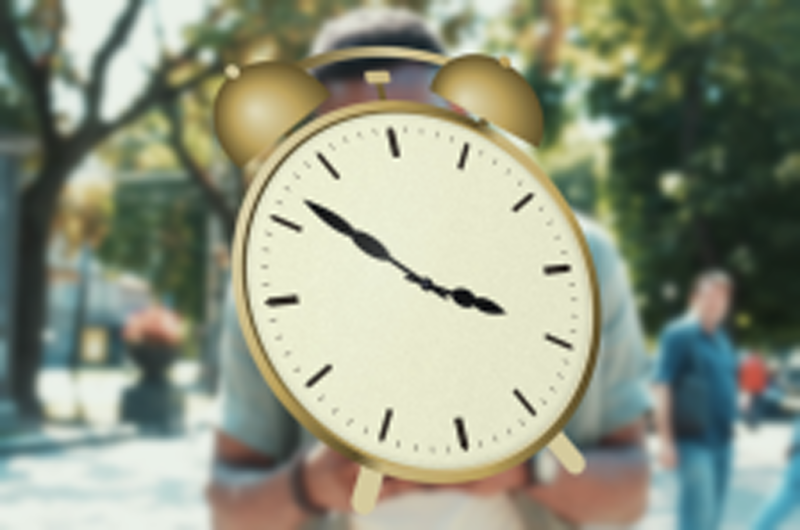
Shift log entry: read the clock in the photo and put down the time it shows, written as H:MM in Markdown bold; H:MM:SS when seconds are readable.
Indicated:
**3:52**
